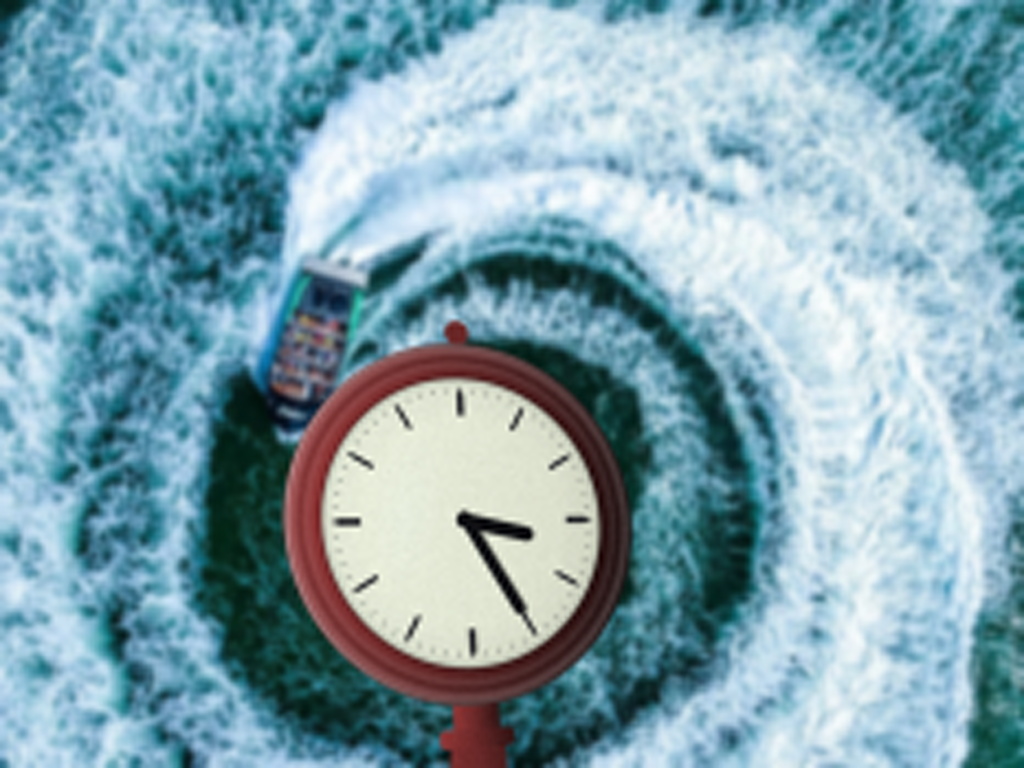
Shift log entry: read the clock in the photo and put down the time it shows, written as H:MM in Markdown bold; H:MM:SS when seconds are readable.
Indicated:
**3:25**
